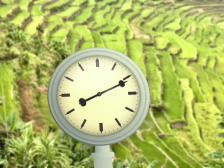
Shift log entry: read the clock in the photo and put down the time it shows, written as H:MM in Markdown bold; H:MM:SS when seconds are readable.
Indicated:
**8:11**
